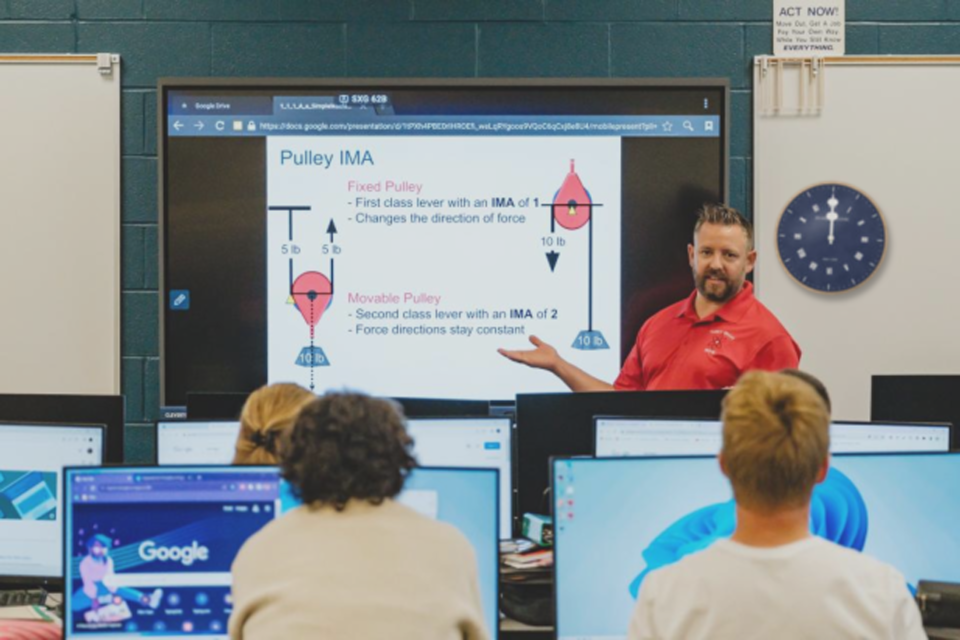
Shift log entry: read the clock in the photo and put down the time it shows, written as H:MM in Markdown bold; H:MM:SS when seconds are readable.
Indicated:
**12:00**
